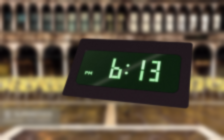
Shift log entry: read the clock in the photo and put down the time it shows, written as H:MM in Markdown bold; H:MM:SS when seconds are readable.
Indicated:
**6:13**
